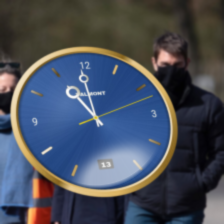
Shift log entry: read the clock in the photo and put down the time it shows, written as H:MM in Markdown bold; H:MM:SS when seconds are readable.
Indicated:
**10:59:12**
